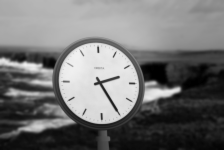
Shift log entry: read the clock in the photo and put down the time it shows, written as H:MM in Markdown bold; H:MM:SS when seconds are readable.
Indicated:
**2:25**
